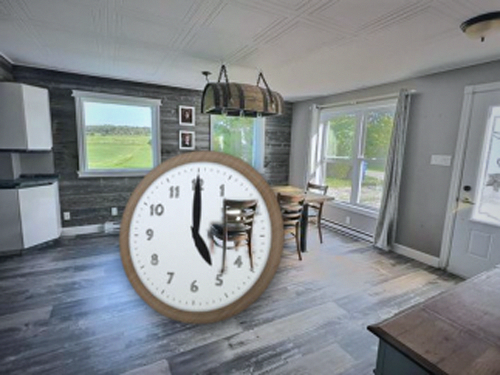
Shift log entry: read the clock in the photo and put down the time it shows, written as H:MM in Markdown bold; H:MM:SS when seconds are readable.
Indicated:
**5:00**
